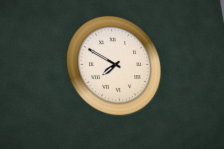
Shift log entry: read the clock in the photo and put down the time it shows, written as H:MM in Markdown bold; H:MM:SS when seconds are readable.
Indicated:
**7:50**
